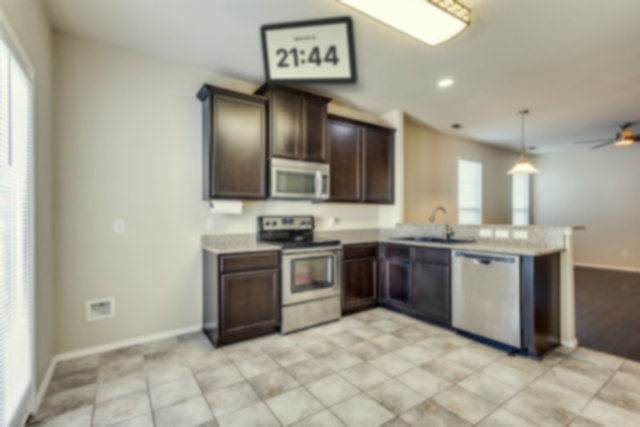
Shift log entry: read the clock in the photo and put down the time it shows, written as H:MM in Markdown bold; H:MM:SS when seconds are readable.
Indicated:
**21:44**
